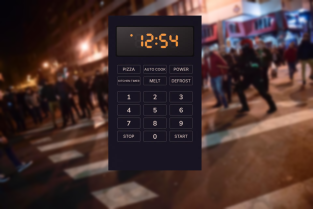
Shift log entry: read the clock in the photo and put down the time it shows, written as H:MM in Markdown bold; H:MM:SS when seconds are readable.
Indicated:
**12:54**
